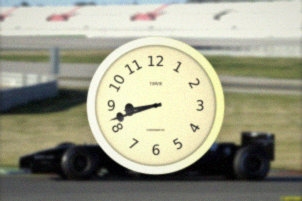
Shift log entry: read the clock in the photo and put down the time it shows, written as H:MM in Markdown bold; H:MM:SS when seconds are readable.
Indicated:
**8:42**
